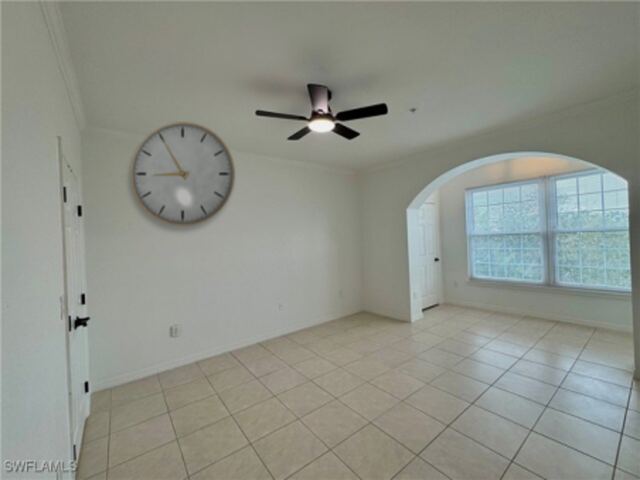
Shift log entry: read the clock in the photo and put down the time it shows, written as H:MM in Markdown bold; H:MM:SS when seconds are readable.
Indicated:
**8:55**
